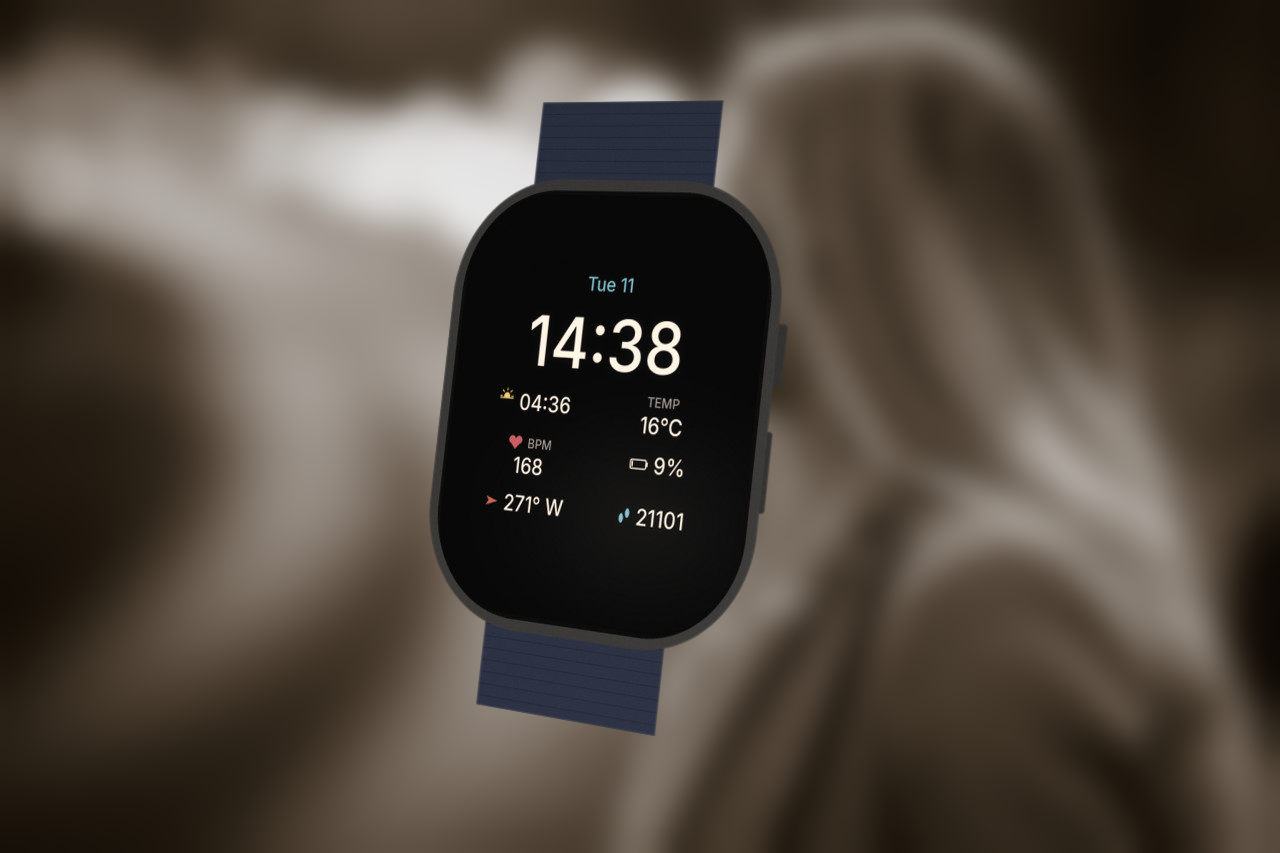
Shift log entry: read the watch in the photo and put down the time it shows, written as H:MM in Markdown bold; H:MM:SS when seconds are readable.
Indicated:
**14:38**
